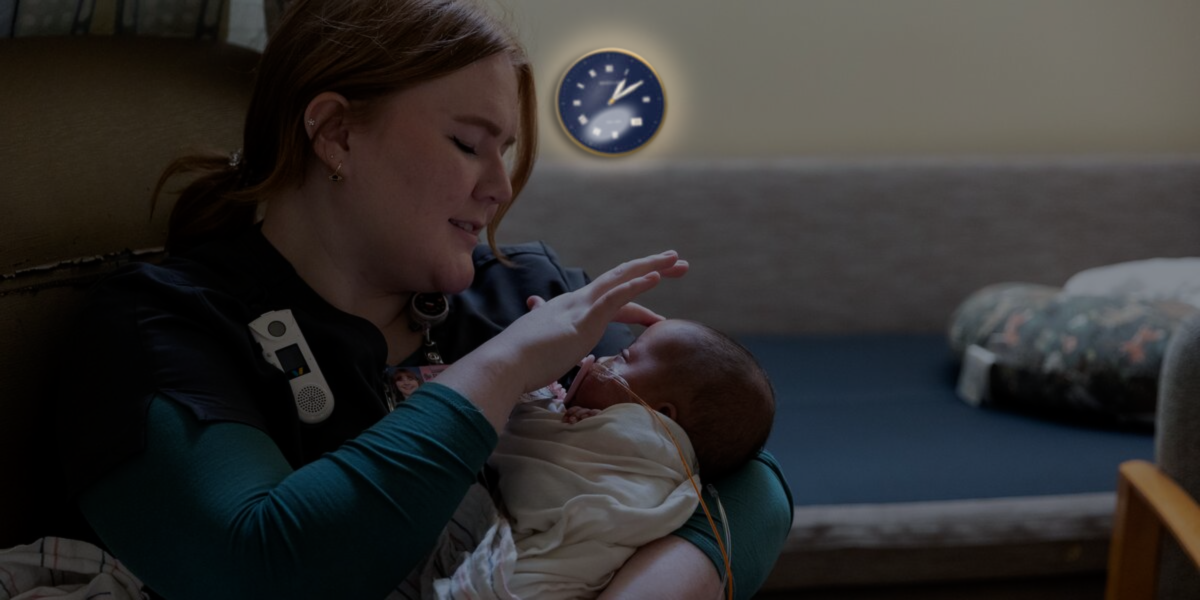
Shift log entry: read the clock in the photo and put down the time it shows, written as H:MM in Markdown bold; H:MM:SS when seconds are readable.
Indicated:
**1:10**
